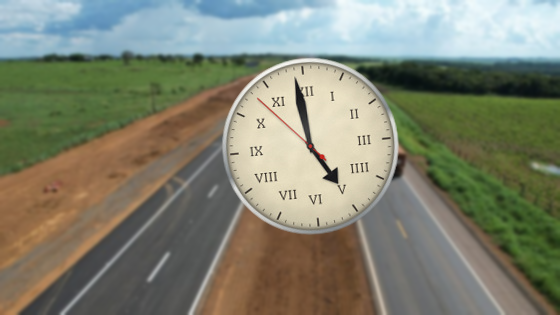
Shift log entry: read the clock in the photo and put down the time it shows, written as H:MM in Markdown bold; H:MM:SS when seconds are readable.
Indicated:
**4:58:53**
